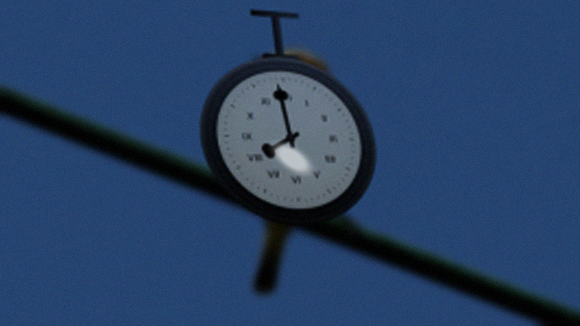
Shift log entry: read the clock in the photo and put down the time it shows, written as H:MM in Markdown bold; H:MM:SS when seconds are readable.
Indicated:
**7:59**
